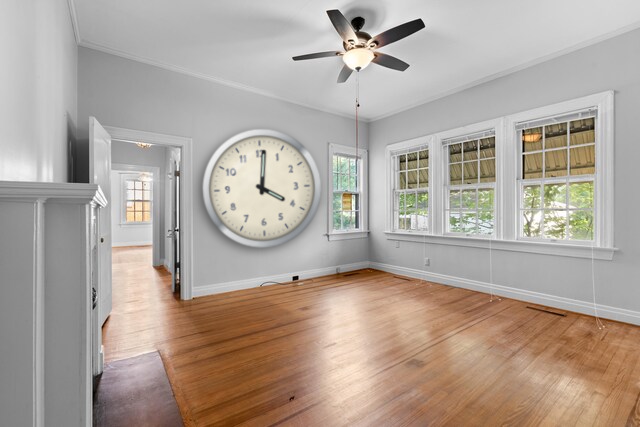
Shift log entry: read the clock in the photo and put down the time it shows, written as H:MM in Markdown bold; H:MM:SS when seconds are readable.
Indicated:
**4:01**
